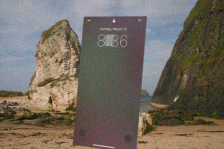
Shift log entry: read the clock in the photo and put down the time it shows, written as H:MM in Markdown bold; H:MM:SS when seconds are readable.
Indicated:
**8:36**
